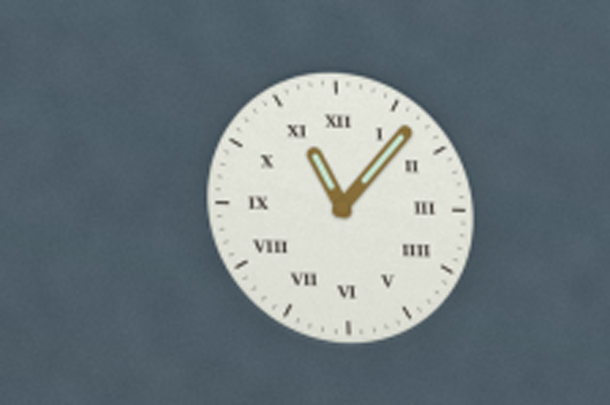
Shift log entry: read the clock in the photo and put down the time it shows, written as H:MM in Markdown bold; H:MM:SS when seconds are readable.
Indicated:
**11:07**
